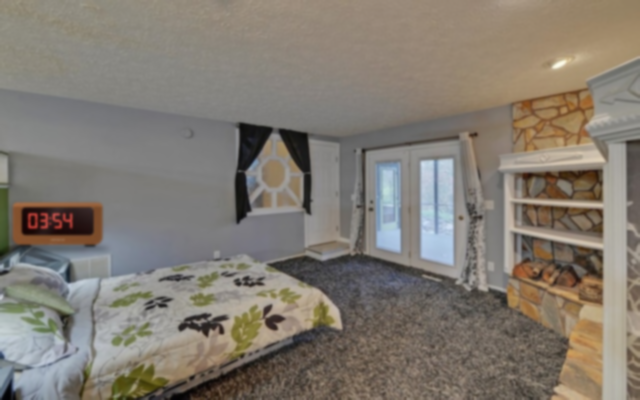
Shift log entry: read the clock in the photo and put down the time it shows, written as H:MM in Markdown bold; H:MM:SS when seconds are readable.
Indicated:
**3:54**
